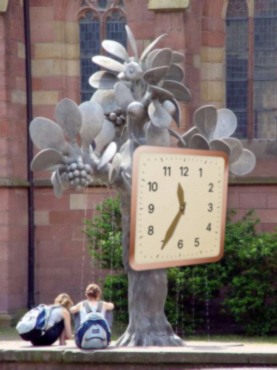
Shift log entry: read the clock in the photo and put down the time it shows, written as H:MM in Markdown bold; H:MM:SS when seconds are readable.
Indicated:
**11:35**
